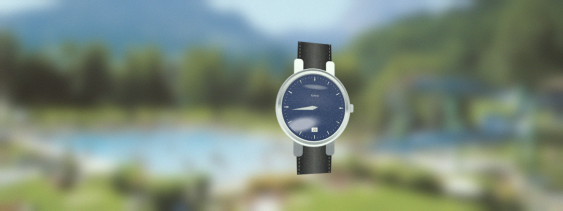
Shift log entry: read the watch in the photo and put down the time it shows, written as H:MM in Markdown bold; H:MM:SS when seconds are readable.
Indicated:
**8:44**
